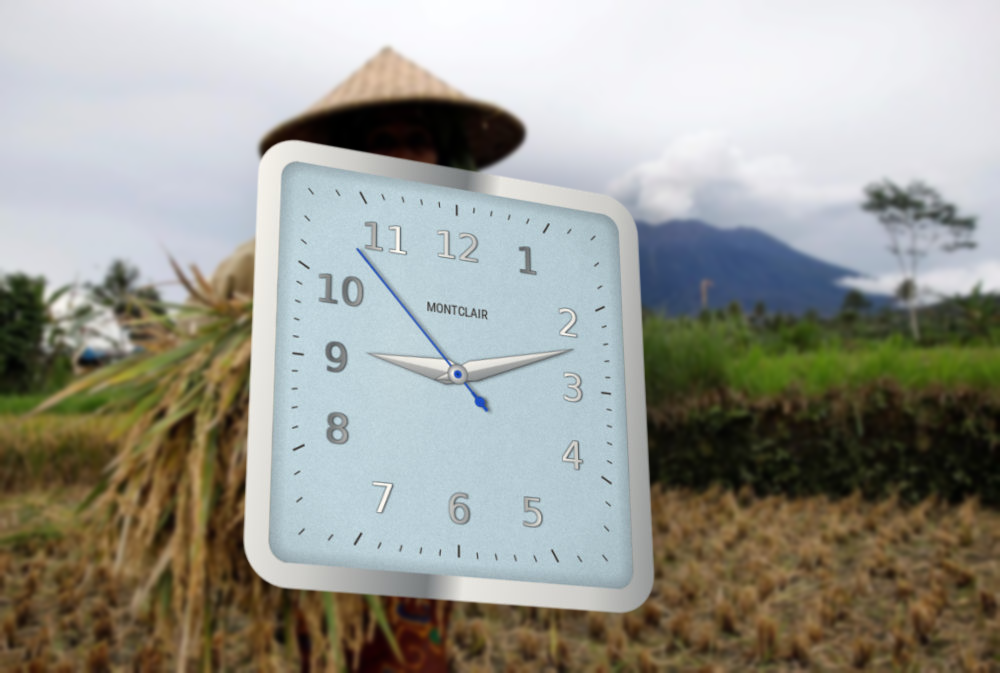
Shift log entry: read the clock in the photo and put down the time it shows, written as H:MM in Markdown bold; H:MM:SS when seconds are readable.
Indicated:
**9:11:53**
